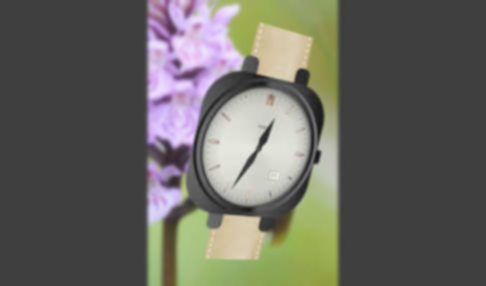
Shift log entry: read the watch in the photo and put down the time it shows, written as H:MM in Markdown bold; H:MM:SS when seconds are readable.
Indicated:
**12:34**
